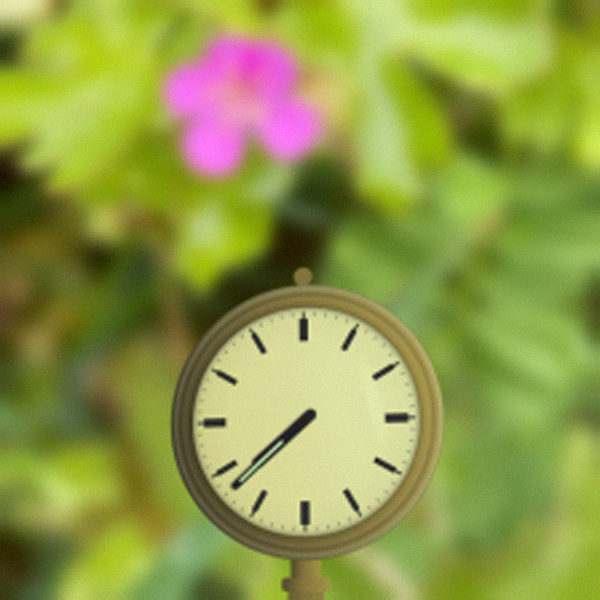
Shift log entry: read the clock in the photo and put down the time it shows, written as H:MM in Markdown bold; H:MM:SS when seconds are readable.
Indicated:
**7:38**
